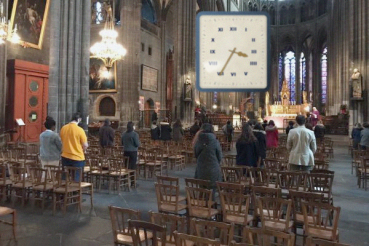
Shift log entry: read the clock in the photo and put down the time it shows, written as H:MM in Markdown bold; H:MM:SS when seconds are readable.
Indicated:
**3:35**
